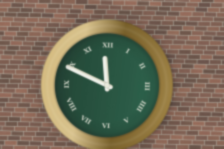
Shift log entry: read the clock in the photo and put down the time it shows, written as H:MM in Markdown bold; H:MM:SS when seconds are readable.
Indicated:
**11:49**
